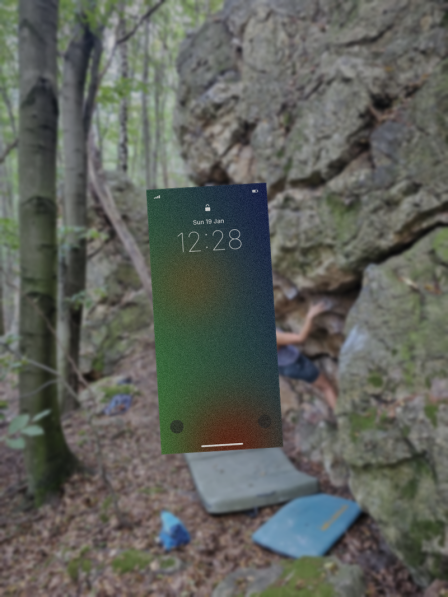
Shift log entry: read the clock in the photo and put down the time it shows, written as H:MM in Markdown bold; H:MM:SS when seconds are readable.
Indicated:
**12:28**
